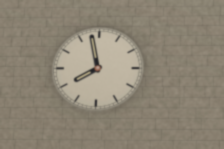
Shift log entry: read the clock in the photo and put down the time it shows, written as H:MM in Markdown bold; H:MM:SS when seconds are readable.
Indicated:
**7:58**
